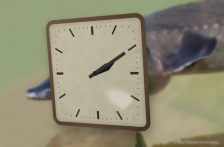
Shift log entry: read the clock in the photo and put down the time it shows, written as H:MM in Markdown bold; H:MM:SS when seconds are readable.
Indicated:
**2:10**
